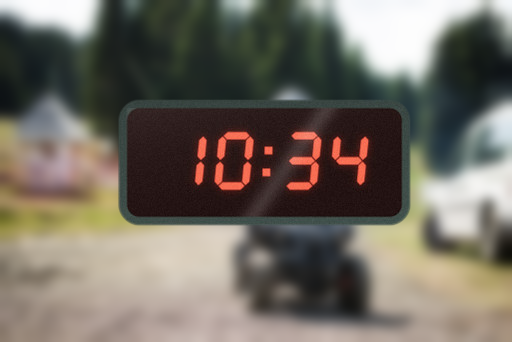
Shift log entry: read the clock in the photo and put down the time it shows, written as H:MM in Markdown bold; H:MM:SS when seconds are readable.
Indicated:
**10:34**
